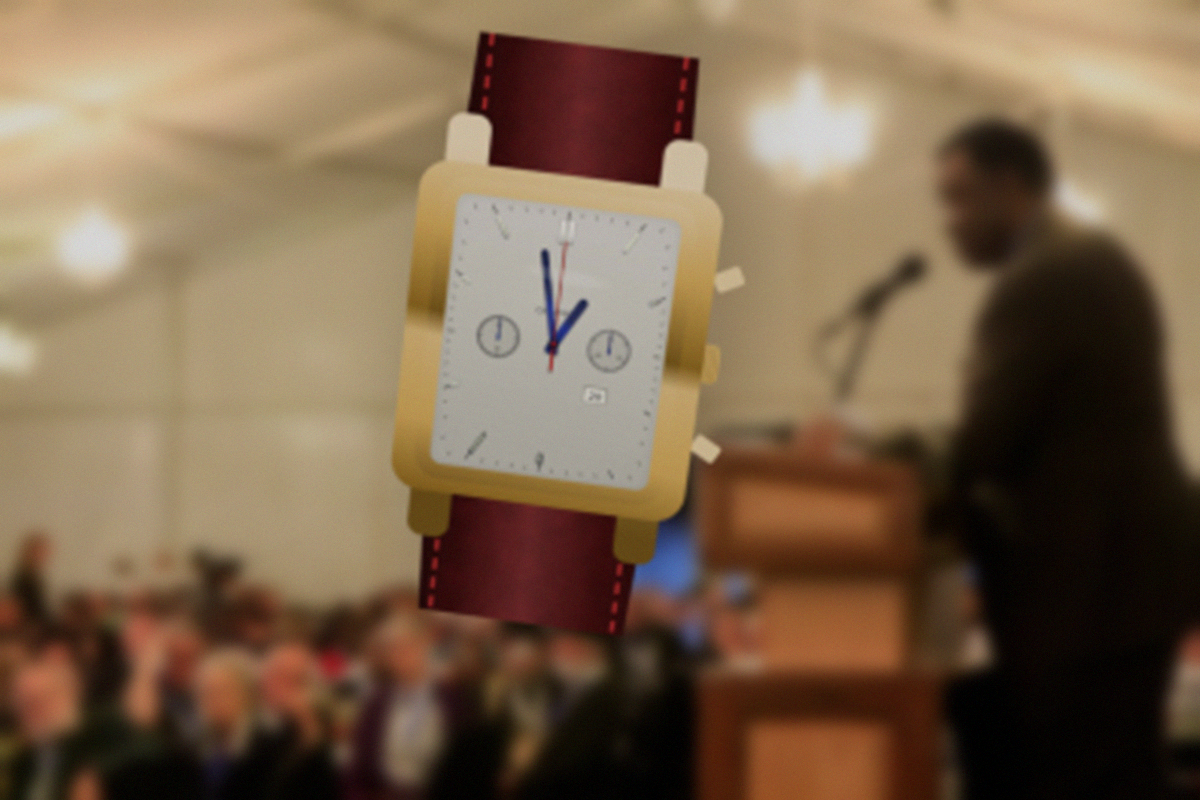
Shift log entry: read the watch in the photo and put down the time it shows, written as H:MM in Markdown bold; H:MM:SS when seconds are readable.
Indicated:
**12:58**
